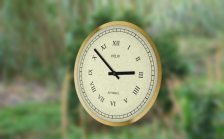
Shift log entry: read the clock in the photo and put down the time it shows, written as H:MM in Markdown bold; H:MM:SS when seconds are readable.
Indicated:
**2:52**
